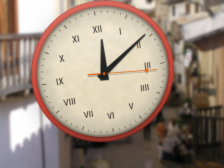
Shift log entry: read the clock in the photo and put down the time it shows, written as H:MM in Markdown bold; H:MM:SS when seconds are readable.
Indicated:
**12:09:16**
